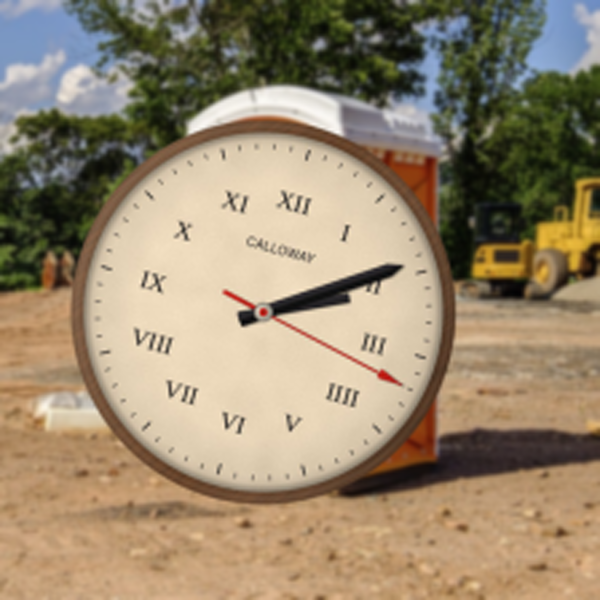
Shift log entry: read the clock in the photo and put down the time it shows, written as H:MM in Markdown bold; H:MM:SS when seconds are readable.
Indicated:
**2:09:17**
